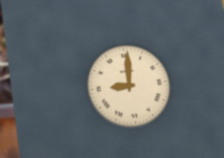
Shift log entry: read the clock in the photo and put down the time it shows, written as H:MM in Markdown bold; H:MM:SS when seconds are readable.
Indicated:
**9:01**
